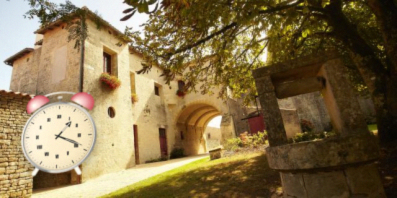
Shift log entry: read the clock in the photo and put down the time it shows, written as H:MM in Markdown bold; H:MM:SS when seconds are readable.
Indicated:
**1:19**
